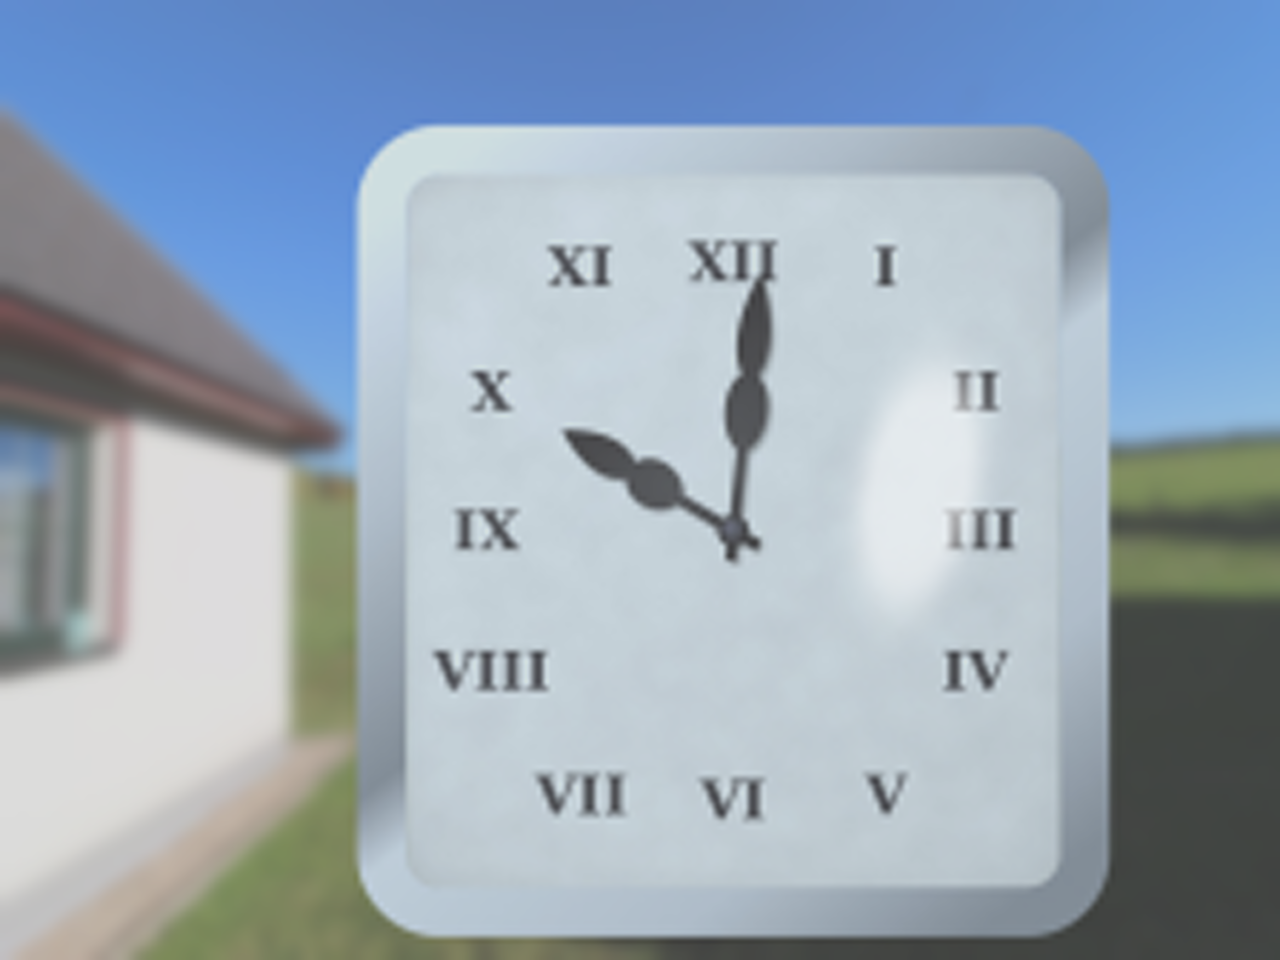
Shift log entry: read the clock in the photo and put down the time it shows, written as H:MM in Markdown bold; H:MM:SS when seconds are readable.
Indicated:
**10:01**
